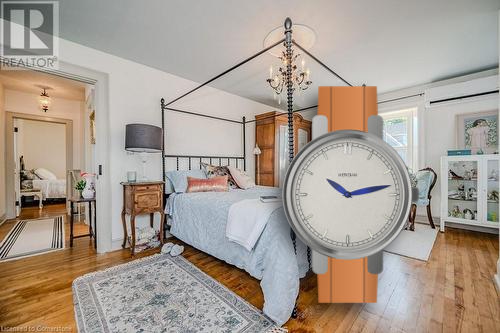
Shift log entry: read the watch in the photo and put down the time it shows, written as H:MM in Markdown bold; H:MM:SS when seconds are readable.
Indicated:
**10:13**
